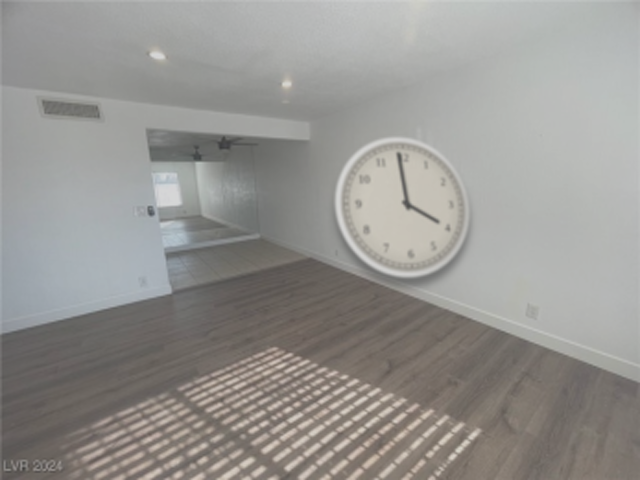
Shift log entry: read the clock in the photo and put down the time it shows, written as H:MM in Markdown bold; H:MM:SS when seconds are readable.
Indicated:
**3:59**
